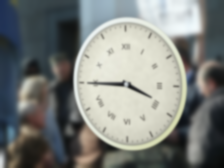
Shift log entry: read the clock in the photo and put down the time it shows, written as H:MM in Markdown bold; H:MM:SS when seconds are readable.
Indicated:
**3:45**
